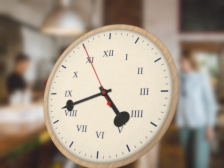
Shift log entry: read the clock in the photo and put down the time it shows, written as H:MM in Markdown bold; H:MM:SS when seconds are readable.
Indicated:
**4:41:55**
